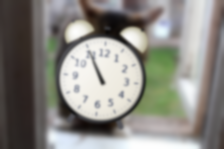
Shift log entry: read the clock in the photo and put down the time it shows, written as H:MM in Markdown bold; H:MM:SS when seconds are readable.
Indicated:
**10:55**
